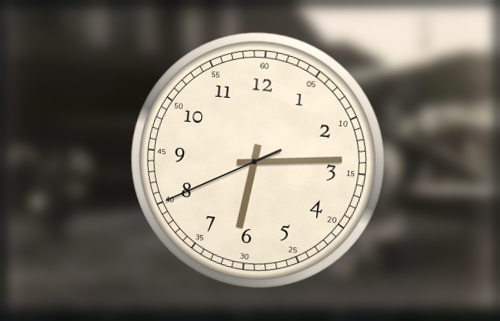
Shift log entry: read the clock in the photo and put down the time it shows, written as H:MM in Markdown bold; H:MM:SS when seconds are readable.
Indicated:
**6:13:40**
